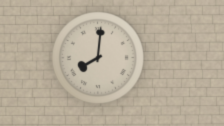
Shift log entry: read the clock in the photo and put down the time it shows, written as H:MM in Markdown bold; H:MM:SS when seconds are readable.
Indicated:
**8:01**
